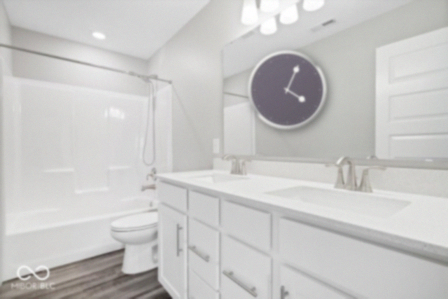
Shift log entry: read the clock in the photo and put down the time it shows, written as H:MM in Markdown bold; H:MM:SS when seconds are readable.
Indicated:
**4:04**
